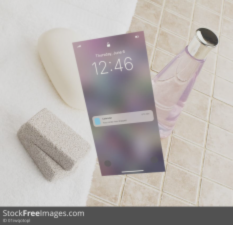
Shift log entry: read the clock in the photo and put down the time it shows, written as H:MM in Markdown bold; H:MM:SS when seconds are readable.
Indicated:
**12:46**
